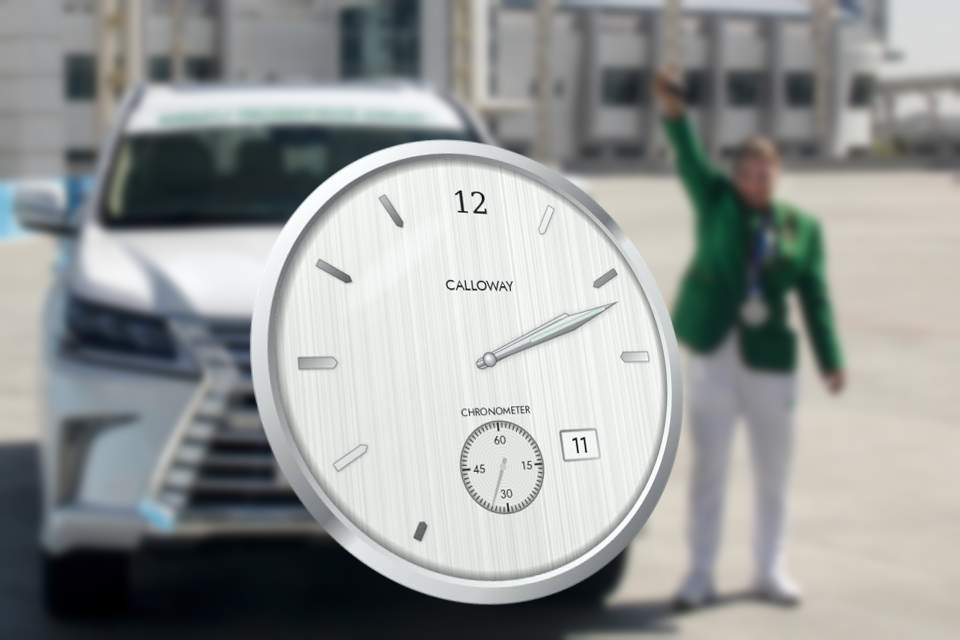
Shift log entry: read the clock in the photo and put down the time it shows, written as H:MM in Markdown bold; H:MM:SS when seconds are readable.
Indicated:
**2:11:34**
